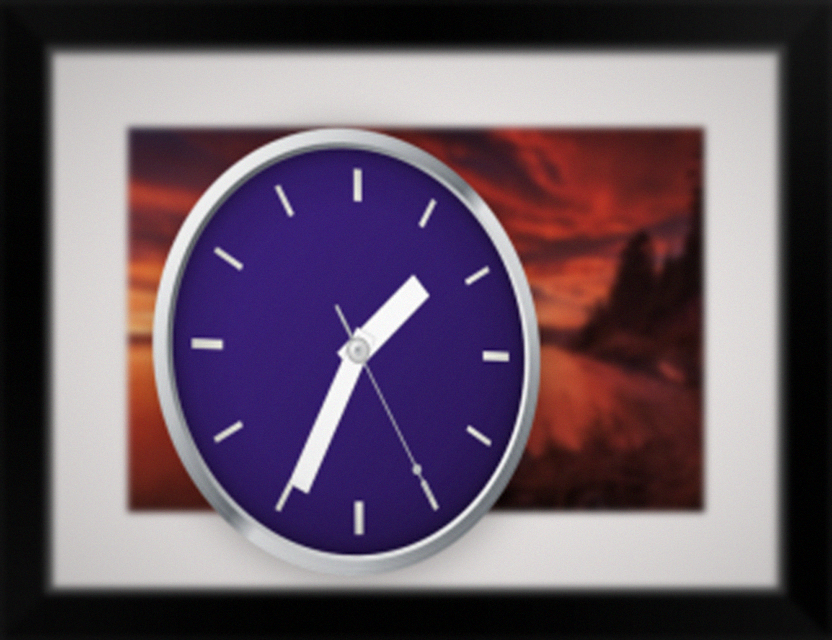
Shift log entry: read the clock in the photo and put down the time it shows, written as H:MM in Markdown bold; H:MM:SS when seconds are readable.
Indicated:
**1:34:25**
